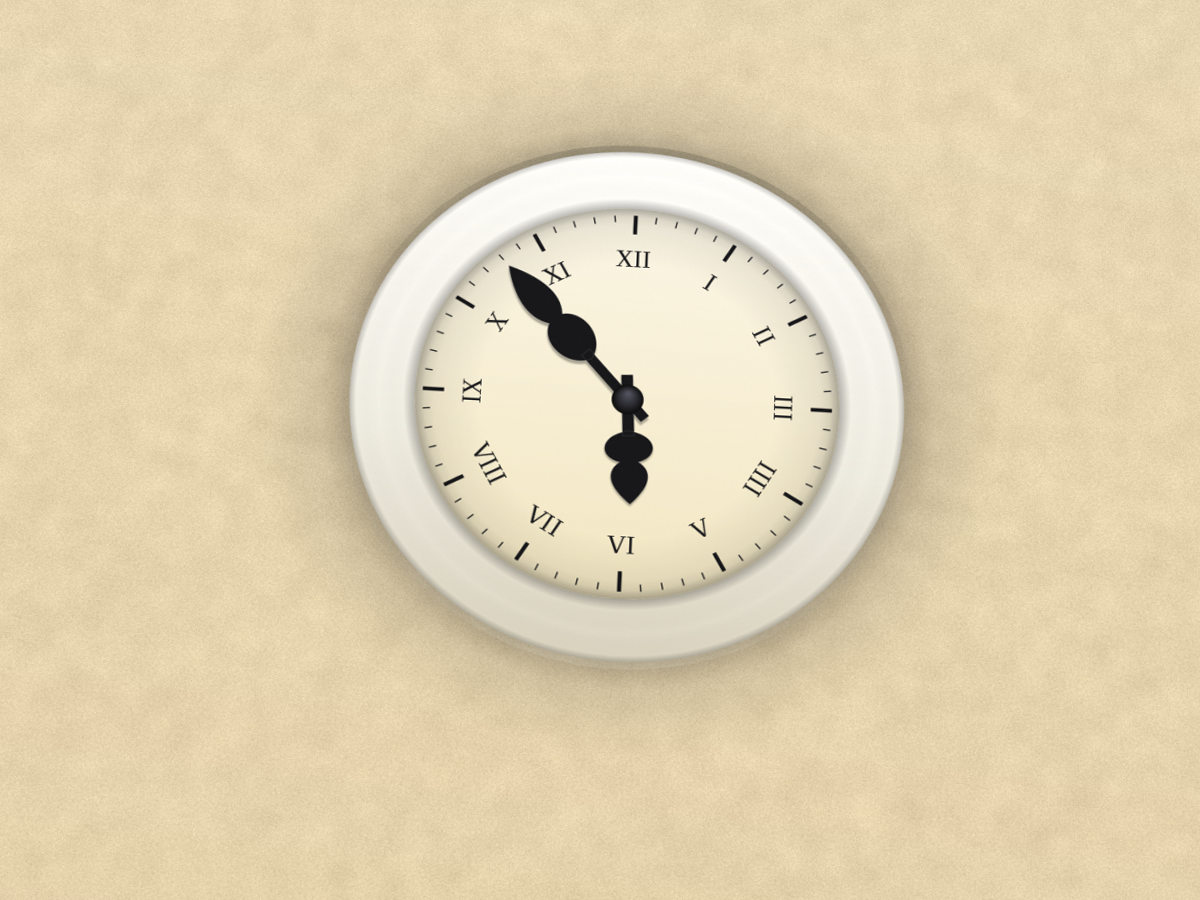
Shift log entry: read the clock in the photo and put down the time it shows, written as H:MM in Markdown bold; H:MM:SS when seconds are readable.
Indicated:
**5:53**
